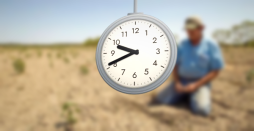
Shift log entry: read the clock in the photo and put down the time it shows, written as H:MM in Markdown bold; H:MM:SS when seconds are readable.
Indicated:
**9:41**
